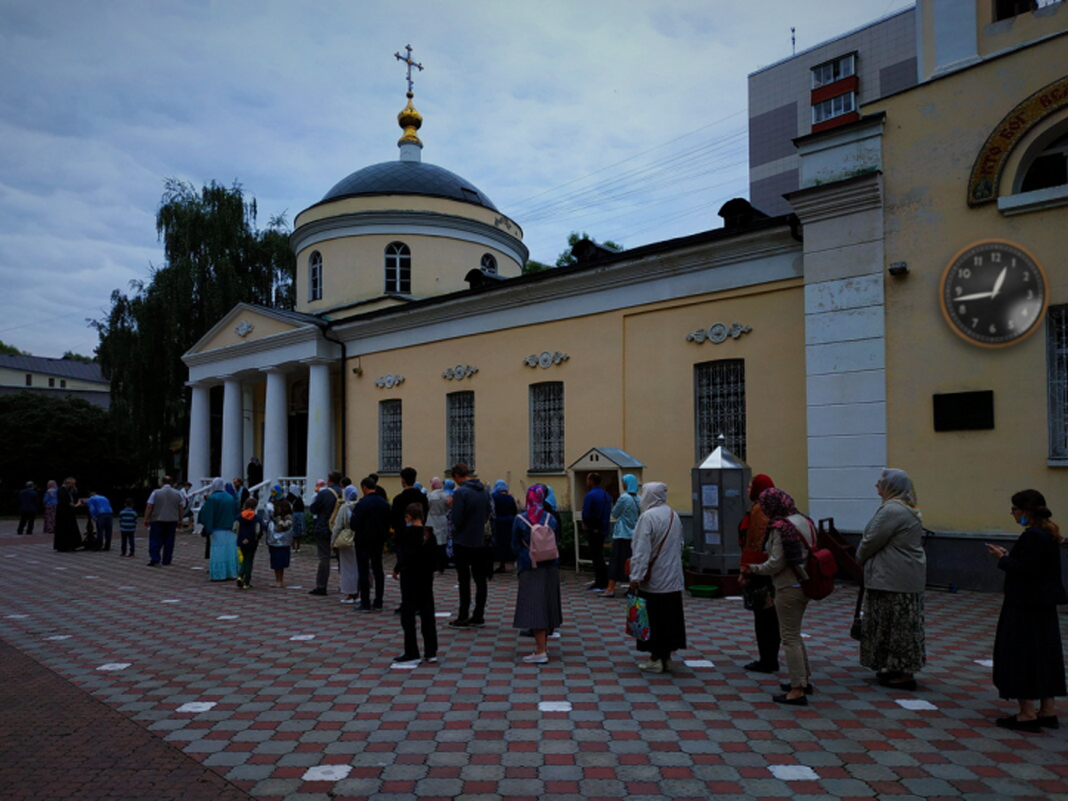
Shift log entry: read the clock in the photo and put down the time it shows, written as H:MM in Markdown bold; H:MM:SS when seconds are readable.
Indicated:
**12:43**
